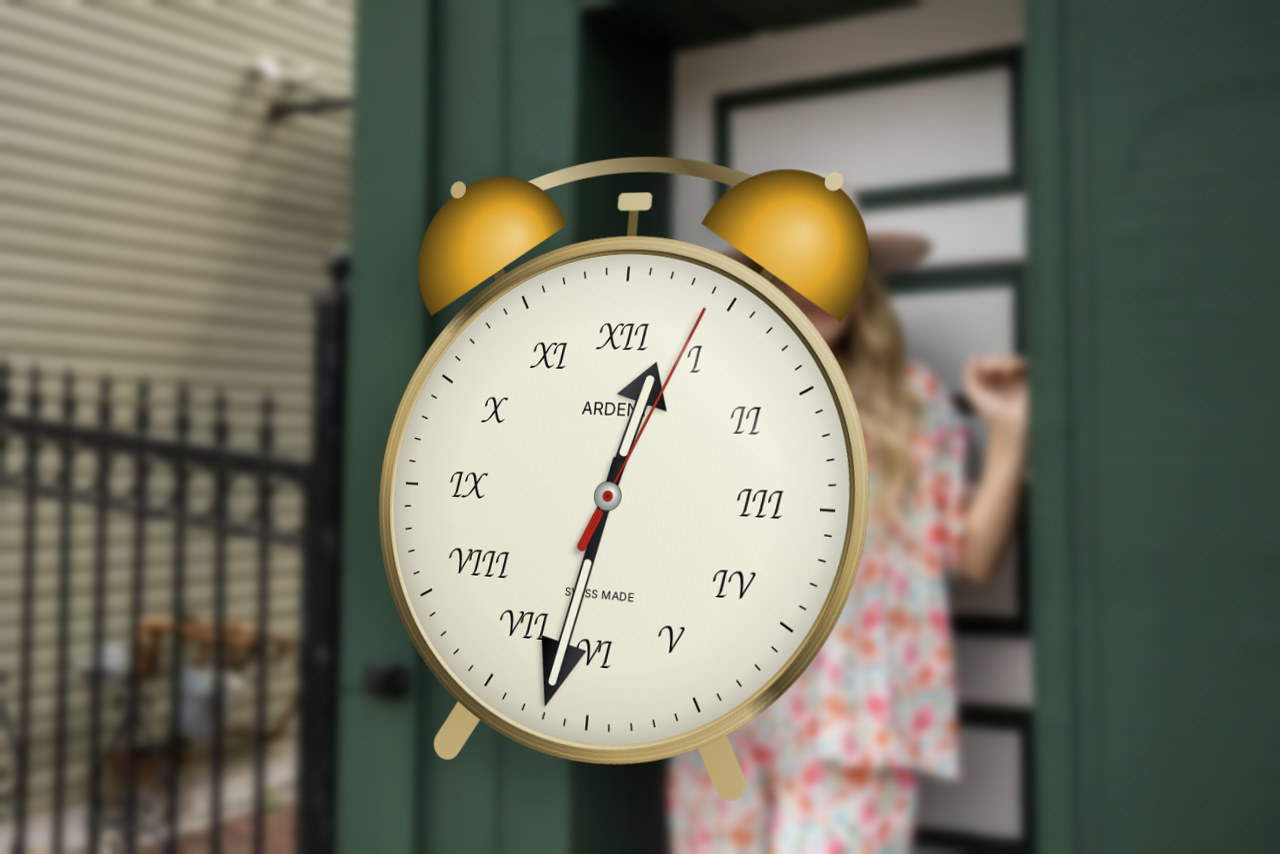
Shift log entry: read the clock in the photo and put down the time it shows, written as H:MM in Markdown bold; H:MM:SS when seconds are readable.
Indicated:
**12:32:04**
